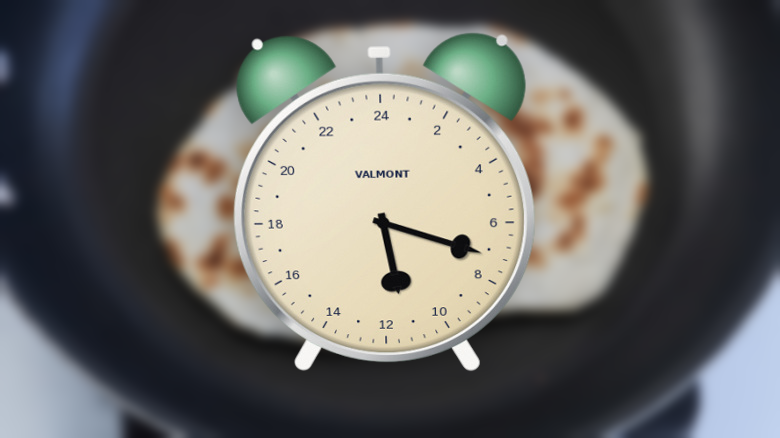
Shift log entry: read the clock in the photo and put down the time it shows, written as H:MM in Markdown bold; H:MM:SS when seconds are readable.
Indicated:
**11:18**
